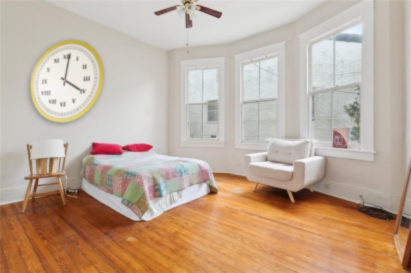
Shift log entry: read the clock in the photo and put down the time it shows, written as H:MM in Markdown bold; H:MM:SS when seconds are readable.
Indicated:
**4:01**
